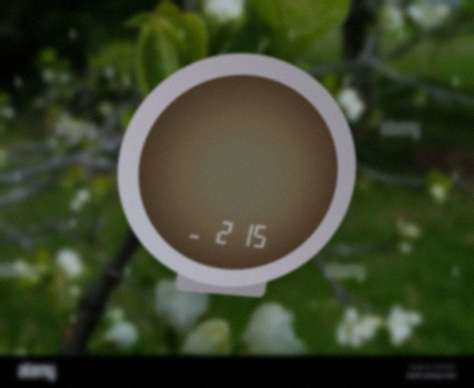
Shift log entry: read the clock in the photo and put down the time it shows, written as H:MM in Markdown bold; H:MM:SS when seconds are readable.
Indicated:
**2:15**
